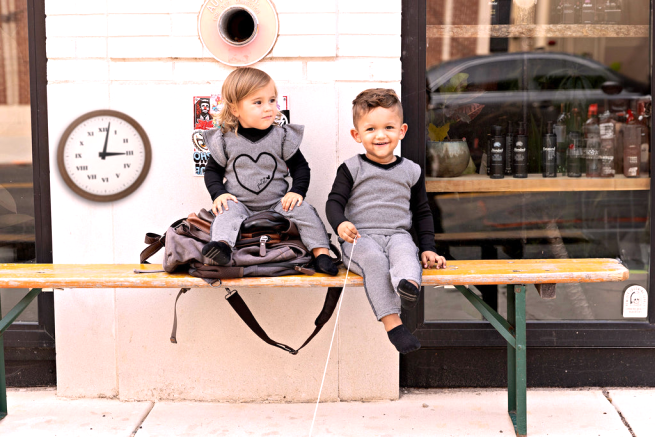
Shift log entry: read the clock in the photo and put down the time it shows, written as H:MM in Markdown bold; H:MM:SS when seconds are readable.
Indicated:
**3:02**
